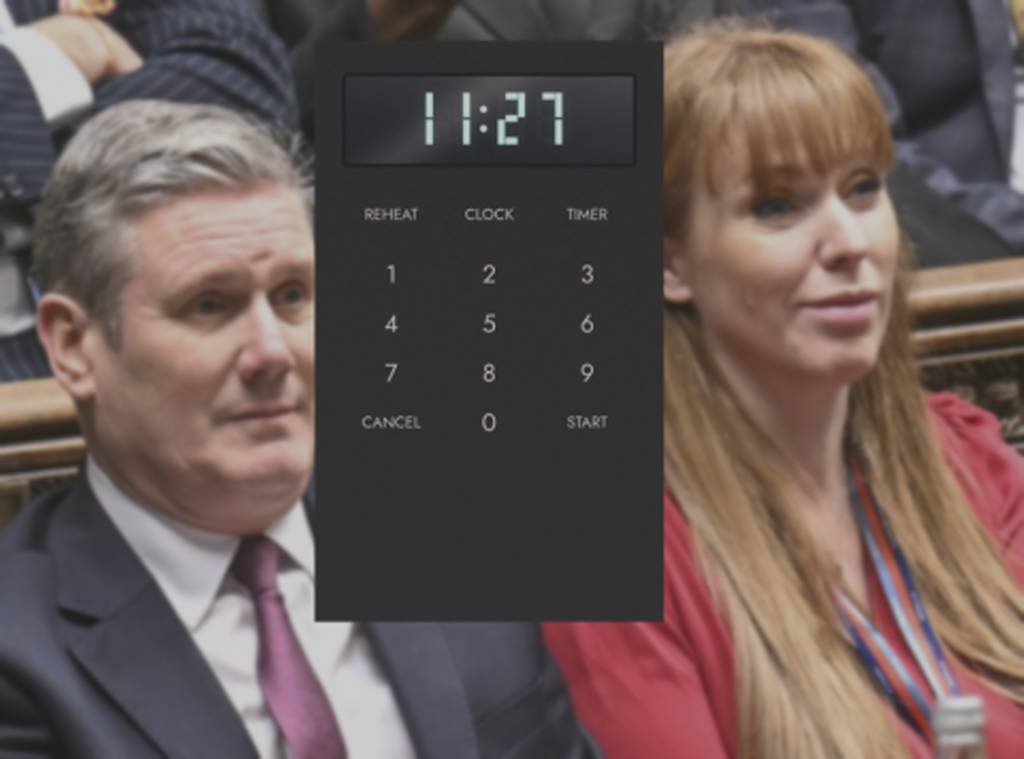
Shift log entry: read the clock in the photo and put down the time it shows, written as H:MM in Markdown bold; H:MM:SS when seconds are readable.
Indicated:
**11:27**
